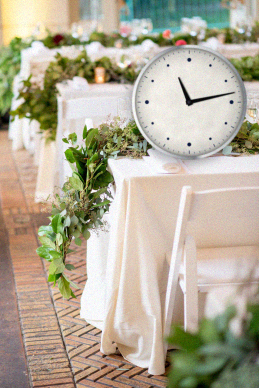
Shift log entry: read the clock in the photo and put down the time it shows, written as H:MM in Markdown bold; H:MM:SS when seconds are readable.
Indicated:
**11:13**
